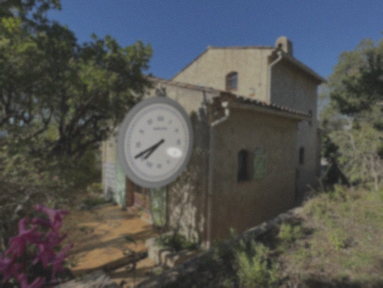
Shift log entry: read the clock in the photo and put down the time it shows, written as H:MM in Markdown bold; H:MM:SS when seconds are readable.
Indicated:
**7:41**
